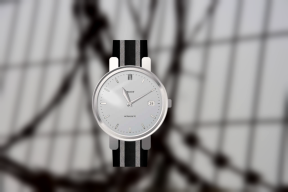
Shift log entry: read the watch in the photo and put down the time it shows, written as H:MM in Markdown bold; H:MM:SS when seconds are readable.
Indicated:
**11:10**
